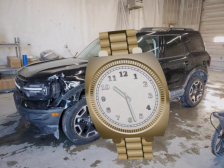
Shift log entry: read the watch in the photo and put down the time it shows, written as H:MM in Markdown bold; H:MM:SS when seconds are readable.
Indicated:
**10:28**
